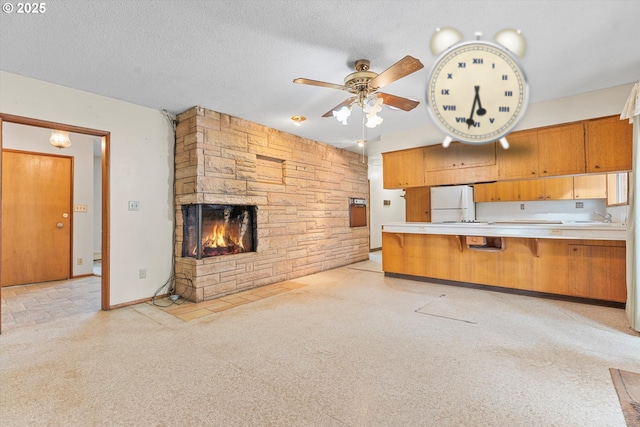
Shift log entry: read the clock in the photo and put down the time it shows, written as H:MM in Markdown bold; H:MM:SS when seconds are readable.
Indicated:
**5:32**
